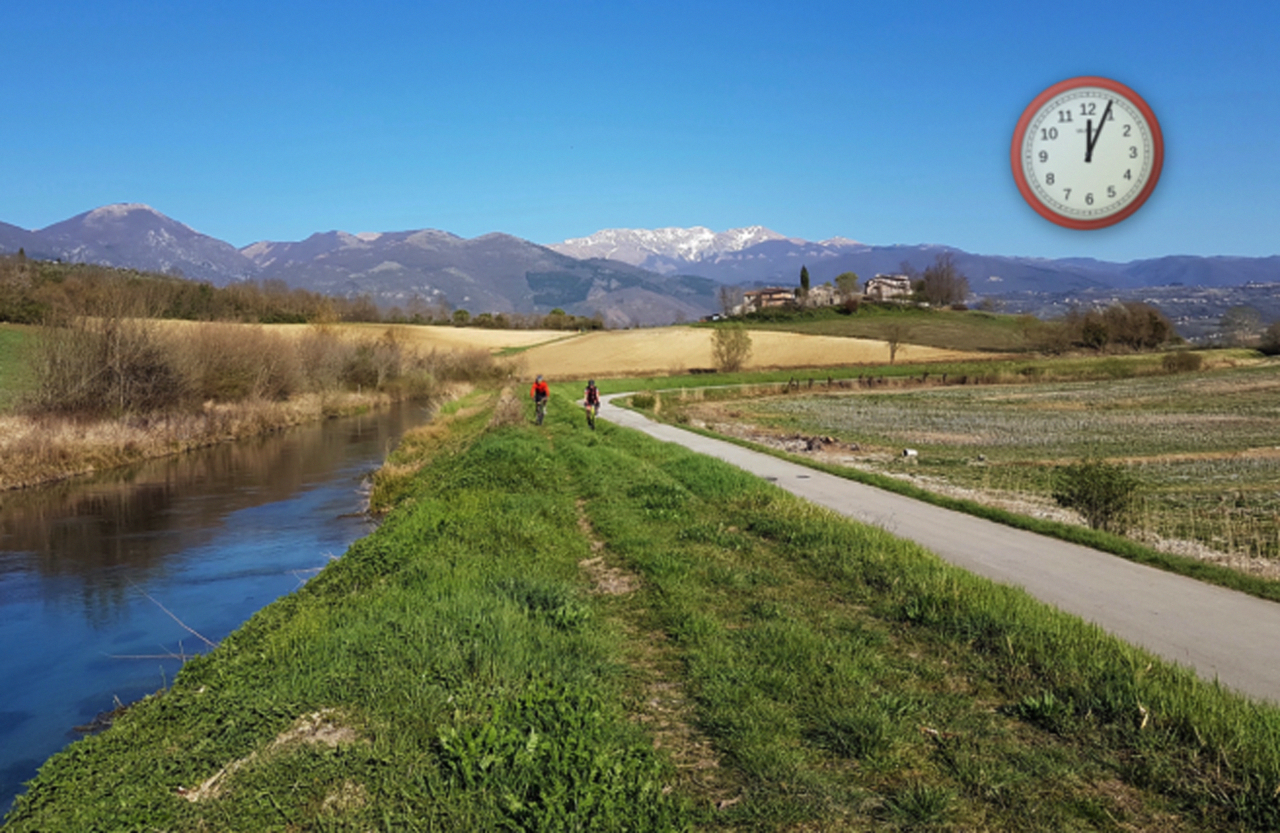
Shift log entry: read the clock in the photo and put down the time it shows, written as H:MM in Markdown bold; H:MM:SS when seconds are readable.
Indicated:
**12:04**
